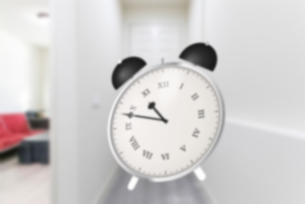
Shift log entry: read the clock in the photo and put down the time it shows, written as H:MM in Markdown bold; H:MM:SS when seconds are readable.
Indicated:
**10:48**
